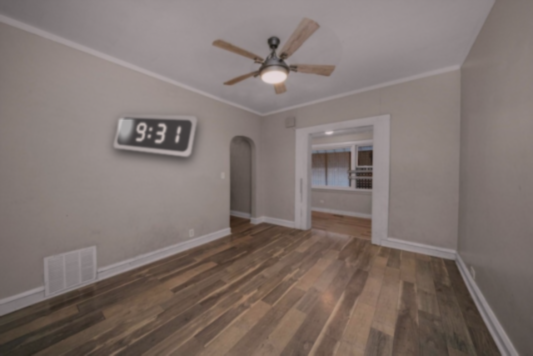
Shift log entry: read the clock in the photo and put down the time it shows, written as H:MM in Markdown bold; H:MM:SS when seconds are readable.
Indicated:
**9:31**
